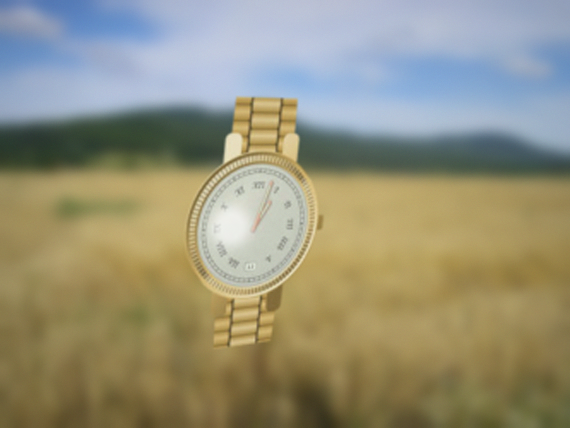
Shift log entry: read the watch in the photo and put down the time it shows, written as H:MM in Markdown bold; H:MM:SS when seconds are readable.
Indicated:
**1:03**
